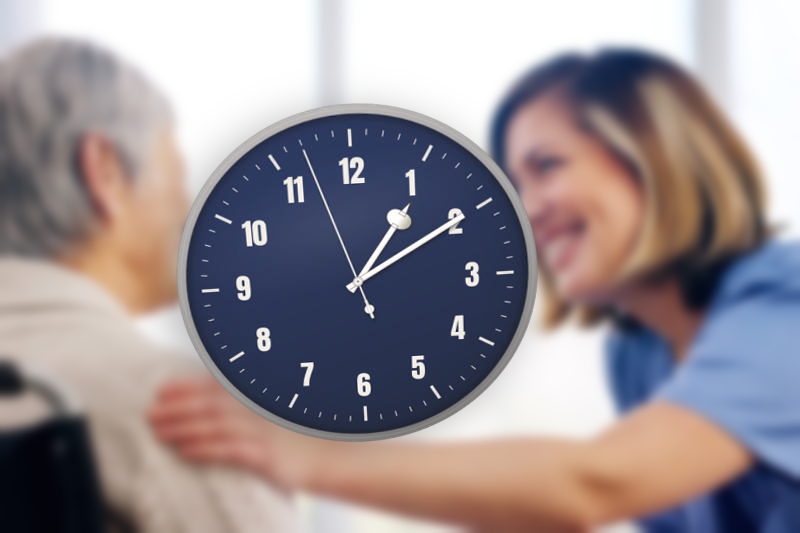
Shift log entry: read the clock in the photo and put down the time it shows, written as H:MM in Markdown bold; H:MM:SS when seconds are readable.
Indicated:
**1:09:57**
